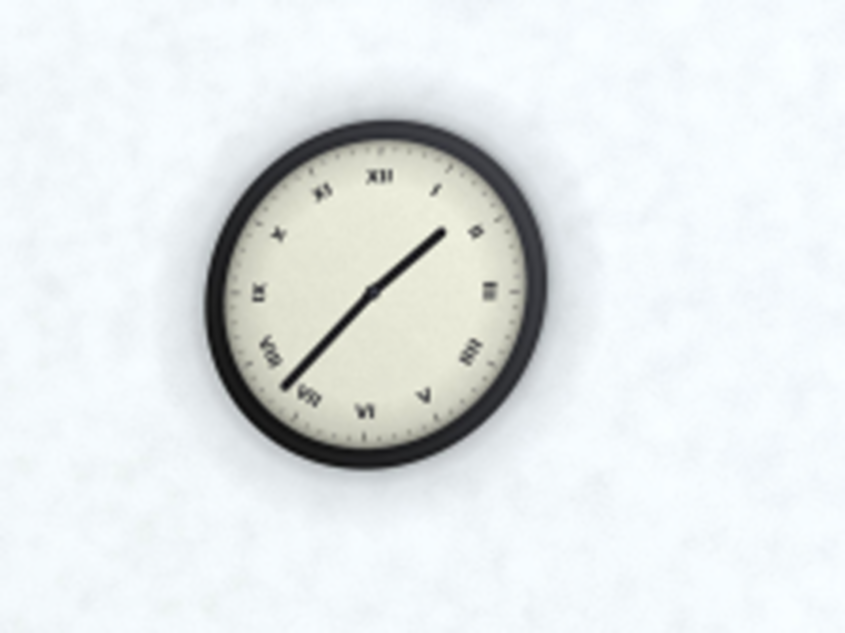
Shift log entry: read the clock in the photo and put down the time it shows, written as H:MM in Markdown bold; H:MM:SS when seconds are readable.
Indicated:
**1:37**
